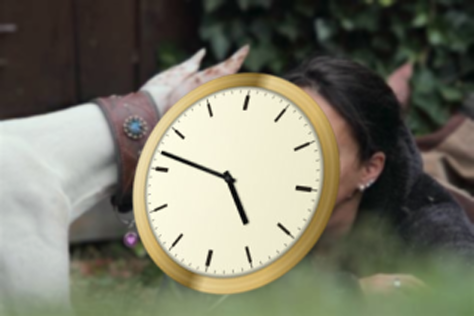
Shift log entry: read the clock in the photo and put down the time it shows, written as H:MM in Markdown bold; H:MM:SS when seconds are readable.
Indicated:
**4:47**
